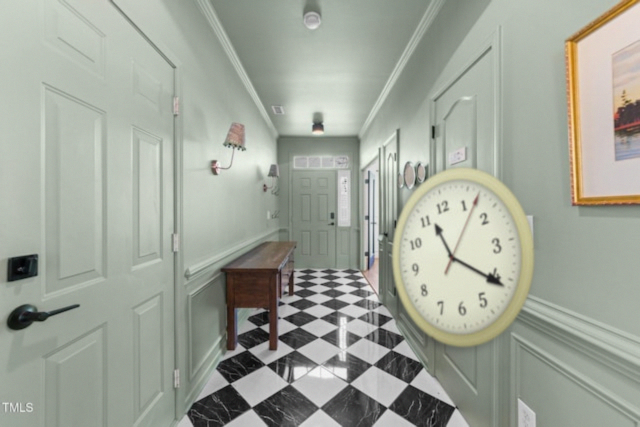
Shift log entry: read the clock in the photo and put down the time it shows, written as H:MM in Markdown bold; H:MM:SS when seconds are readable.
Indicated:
**11:21:07**
